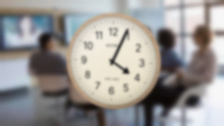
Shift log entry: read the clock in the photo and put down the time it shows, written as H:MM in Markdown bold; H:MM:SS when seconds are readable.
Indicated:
**4:04**
